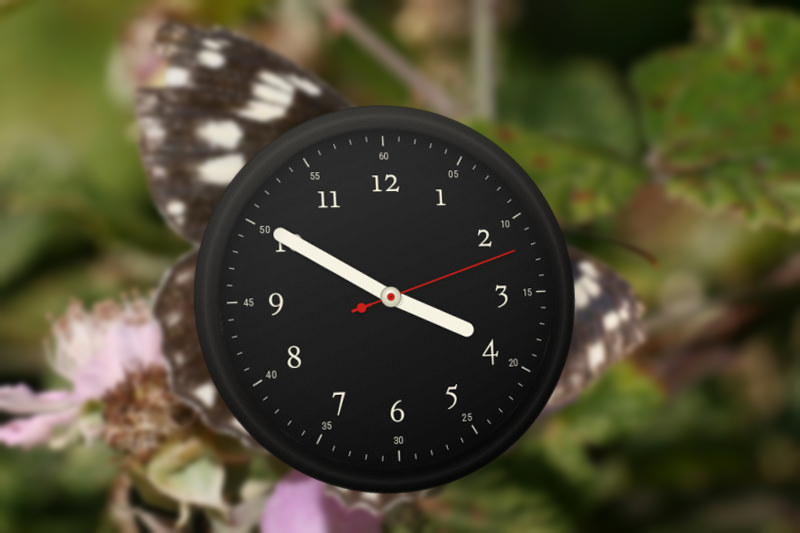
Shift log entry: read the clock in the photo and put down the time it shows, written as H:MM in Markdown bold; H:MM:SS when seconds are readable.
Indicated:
**3:50:12**
